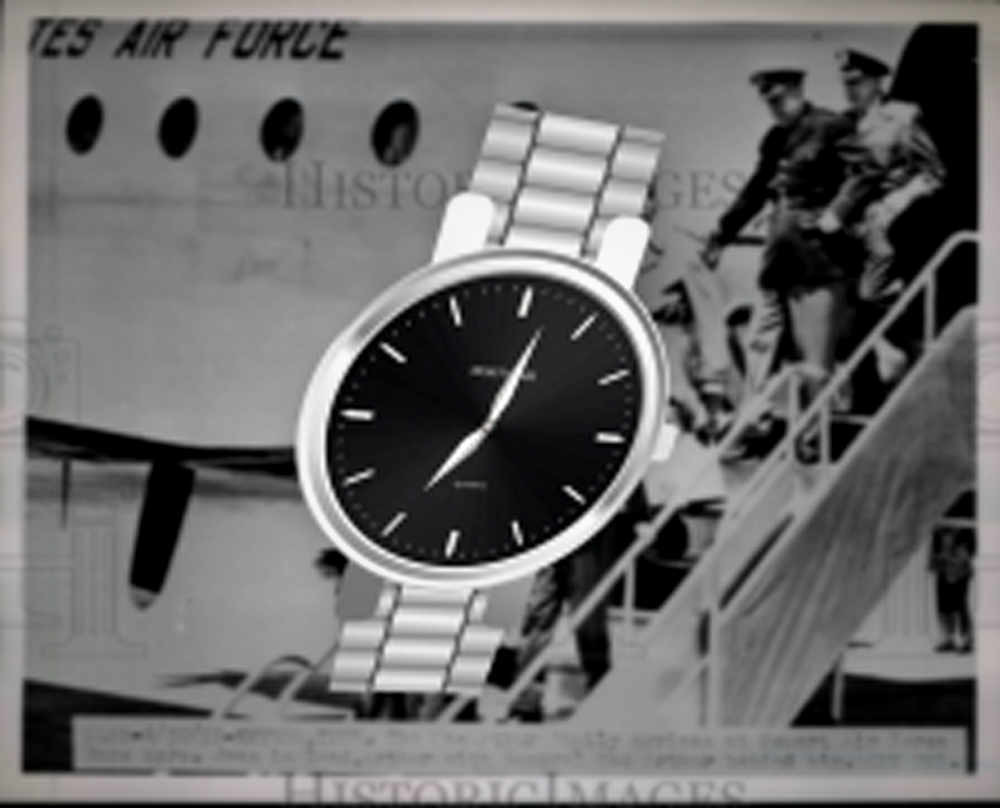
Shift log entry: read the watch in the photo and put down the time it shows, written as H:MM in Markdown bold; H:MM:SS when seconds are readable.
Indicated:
**7:02**
